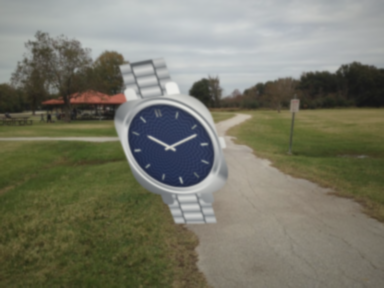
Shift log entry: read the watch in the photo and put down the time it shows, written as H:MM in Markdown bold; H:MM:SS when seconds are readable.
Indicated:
**10:12**
